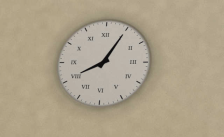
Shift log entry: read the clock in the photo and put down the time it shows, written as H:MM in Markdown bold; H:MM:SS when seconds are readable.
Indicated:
**8:05**
